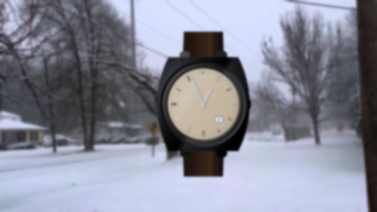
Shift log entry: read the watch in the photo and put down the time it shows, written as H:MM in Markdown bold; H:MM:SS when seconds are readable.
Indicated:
**12:56**
